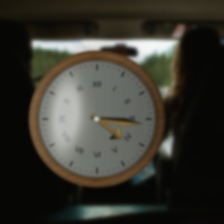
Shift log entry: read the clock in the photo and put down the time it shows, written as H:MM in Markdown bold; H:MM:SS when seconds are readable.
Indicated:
**4:16**
